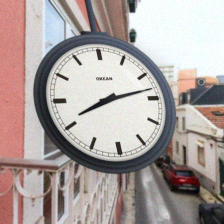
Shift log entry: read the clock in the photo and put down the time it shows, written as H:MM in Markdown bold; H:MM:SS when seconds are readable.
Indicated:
**8:13**
